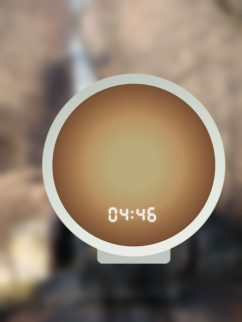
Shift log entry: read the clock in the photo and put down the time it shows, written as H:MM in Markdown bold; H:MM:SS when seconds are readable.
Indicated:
**4:46**
